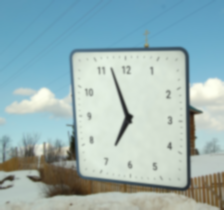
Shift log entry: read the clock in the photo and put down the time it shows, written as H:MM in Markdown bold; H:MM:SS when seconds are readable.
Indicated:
**6:57**
